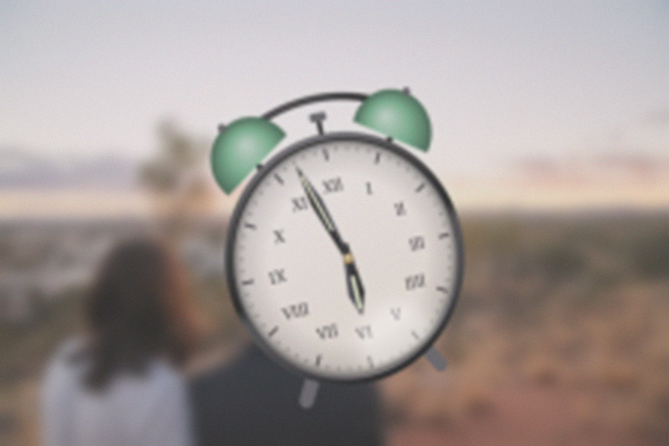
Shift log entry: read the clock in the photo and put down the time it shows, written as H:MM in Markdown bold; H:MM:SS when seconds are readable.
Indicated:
**5:57**
